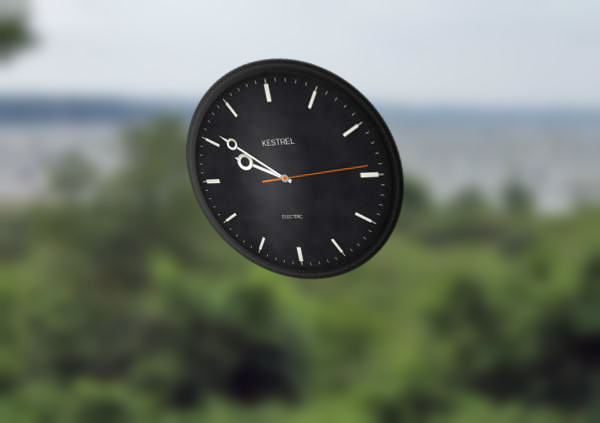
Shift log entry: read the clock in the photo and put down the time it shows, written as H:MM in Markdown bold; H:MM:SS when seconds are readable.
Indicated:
**9:51:14**
